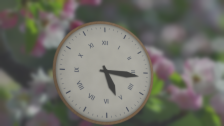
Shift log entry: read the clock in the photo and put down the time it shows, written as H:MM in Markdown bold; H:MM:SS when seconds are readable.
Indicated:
**5:16**
